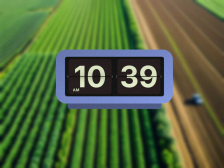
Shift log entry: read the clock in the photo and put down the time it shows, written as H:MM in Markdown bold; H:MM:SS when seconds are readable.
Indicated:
**10:39**
